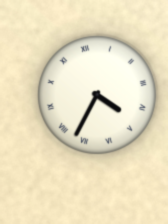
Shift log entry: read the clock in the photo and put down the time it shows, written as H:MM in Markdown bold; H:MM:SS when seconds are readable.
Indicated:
**4:37**
